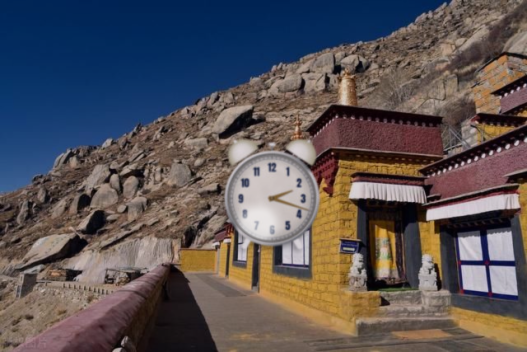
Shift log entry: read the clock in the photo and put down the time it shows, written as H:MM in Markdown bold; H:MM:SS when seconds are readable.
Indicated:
**2:18**
